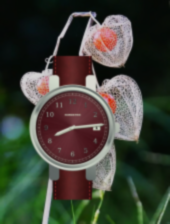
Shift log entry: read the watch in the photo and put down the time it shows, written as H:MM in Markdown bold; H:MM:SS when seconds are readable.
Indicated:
**8:14**
